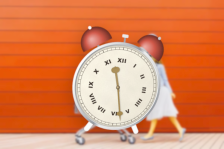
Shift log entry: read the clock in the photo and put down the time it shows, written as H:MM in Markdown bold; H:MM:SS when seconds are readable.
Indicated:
**11:28**
